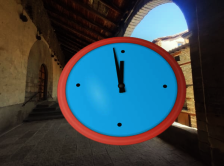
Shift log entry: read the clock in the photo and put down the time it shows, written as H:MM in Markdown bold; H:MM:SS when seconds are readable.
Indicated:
**11:58**
